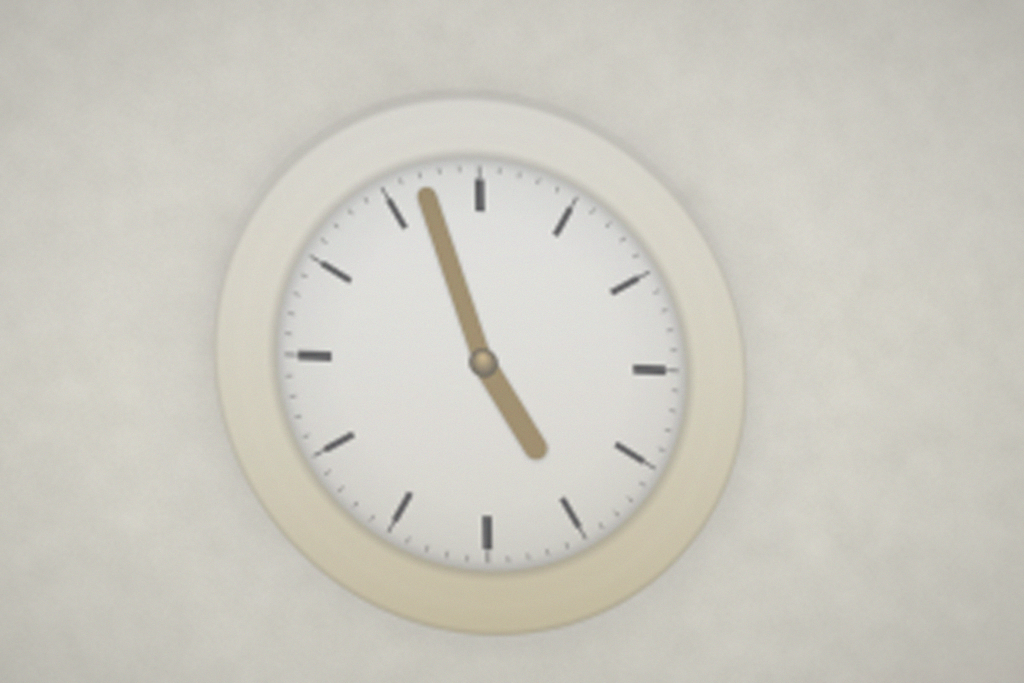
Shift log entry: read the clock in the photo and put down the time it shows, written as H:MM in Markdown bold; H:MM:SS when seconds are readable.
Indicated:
**4:57**
